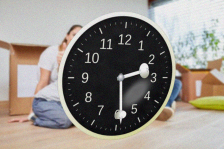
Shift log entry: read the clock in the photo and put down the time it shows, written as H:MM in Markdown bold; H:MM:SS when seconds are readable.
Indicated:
**2:29**
